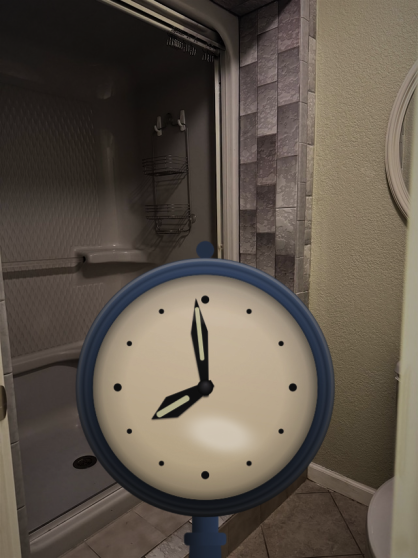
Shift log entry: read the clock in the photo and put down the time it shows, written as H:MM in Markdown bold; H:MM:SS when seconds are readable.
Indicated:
**7:59**
